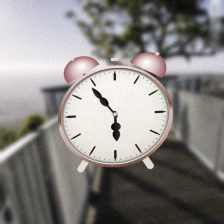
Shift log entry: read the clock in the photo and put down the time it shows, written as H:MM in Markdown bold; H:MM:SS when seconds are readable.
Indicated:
**5:54**
